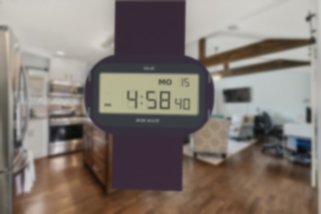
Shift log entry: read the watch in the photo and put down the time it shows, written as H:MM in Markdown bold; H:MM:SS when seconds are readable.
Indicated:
**4:58:40**
